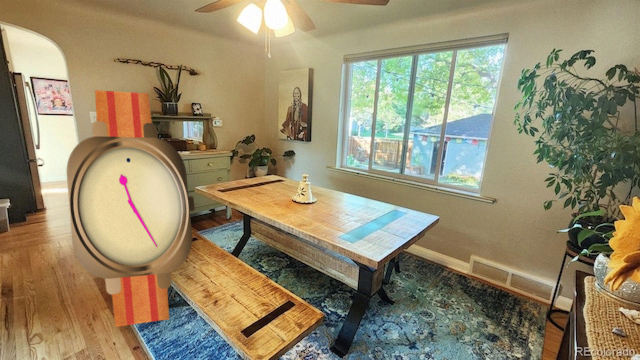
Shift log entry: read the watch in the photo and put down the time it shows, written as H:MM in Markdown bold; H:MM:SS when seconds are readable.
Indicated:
**11:25**
